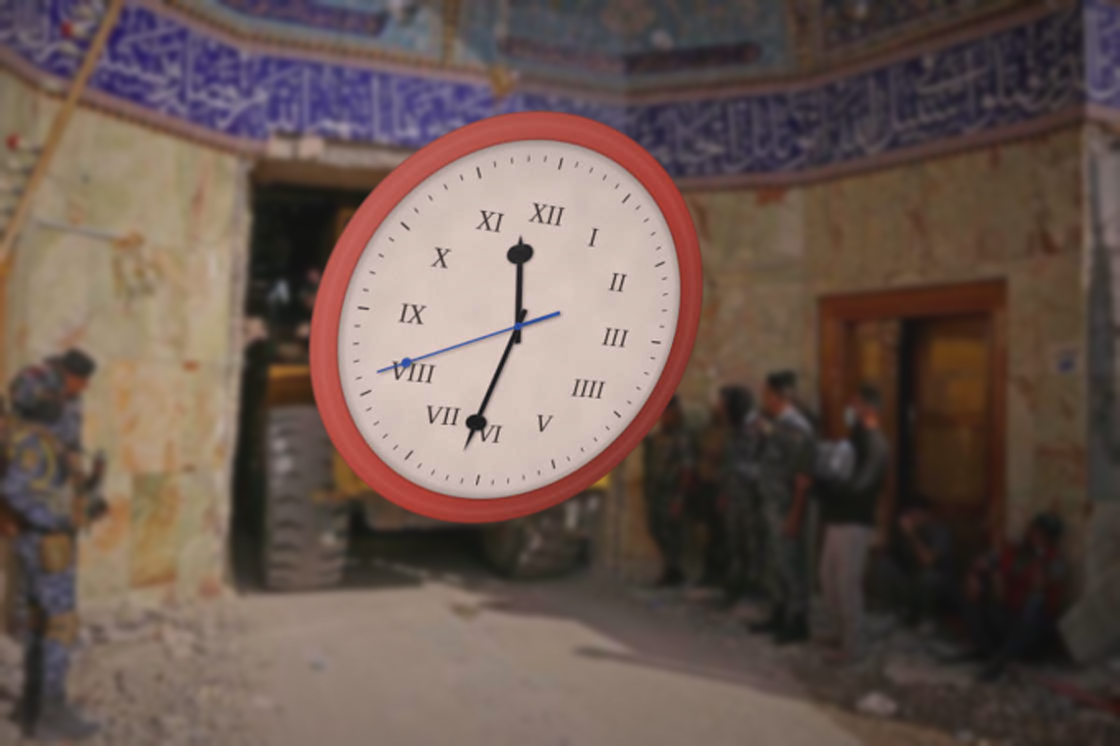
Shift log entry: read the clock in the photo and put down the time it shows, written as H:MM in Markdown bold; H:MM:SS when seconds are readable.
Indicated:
**11:31:41**
